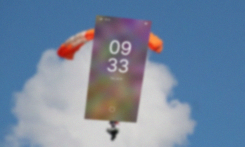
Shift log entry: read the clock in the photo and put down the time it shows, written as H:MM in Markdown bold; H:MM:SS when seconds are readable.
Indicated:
**9:33**
